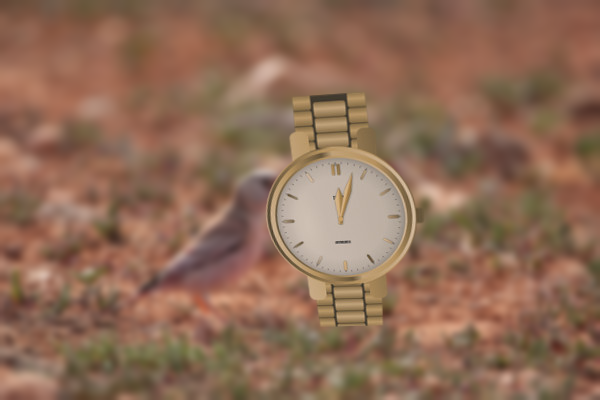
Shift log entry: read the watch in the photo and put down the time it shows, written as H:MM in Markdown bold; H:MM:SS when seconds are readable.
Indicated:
**12:03**
